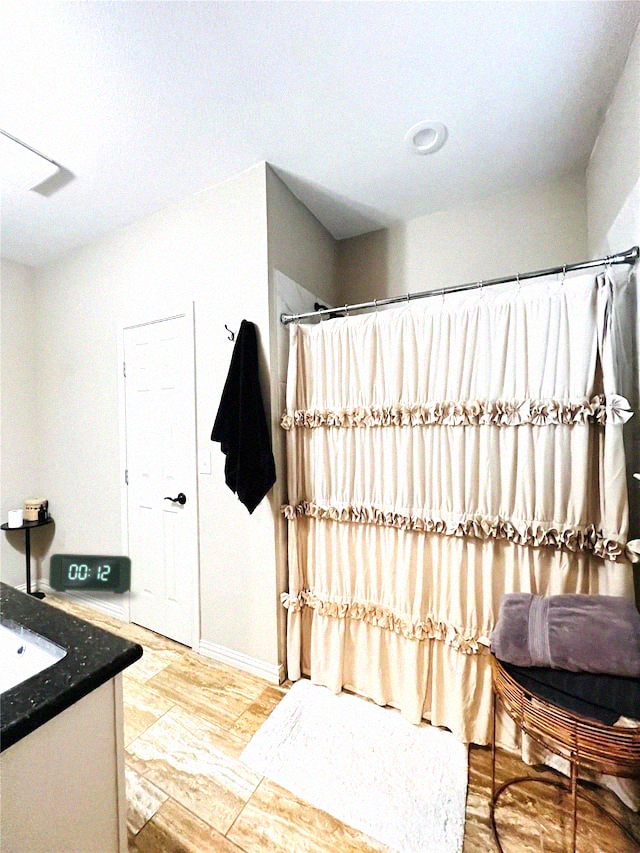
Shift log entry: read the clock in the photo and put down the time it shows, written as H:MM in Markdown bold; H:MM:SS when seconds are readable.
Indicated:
**0:12**
